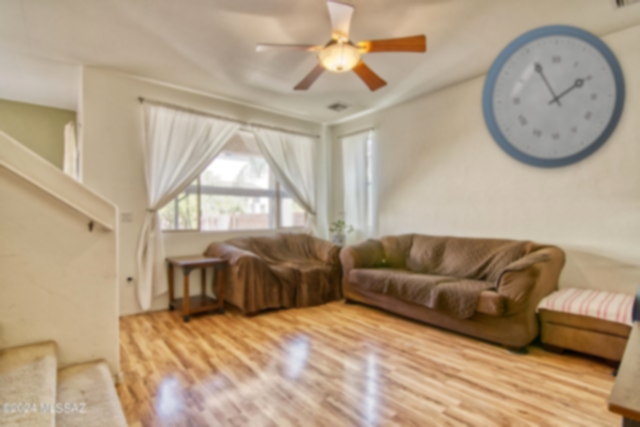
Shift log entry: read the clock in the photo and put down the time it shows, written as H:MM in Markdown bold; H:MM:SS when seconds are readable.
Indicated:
**1:55**
